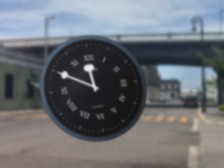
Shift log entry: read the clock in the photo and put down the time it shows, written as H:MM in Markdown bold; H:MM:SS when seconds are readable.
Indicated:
**11:50**
